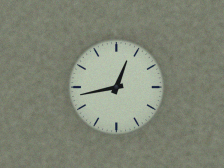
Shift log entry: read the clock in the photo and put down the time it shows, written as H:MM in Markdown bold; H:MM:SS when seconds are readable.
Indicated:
**12:43**
